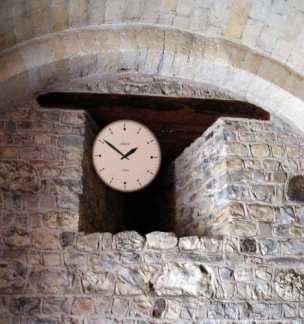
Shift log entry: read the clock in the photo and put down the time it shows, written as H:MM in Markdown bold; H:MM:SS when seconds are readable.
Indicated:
**1:51**
